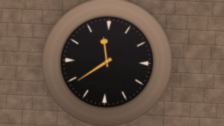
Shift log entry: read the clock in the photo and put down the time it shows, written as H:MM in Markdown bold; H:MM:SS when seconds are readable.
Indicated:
**11:39**
